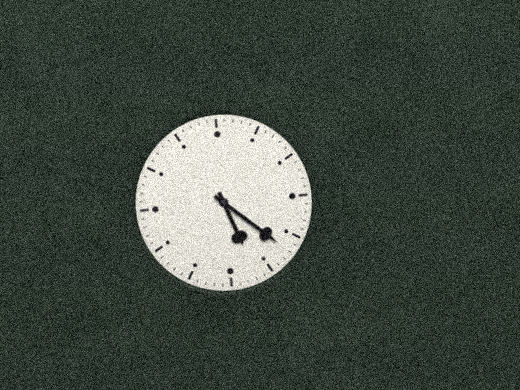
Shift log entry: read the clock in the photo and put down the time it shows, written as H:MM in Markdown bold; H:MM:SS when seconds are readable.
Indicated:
**5:22**
